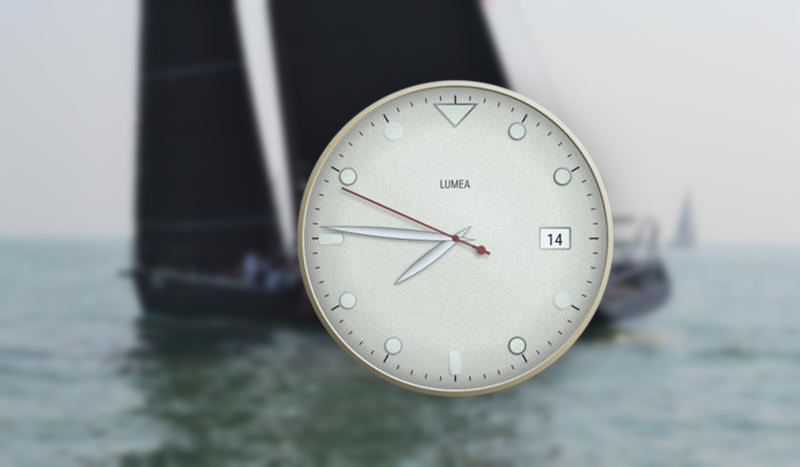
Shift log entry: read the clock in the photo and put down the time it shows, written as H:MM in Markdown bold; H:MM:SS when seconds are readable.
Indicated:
**7:45:49**
